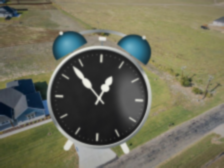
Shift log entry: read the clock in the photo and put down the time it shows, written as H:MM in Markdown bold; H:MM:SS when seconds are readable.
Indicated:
**12:53**
